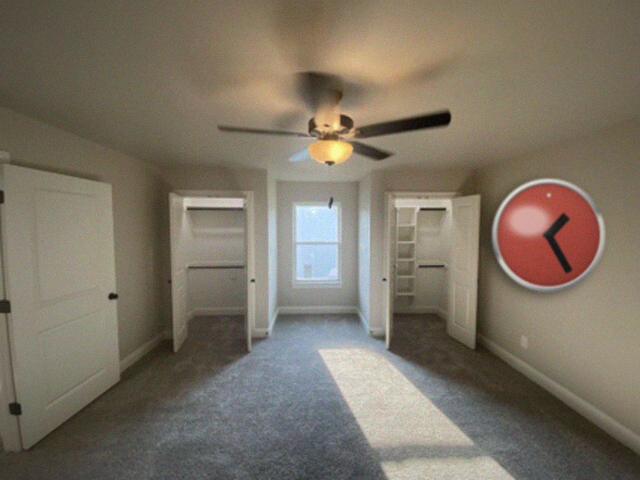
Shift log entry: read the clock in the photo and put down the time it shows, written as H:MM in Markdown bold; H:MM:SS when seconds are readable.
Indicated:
**1:25**
